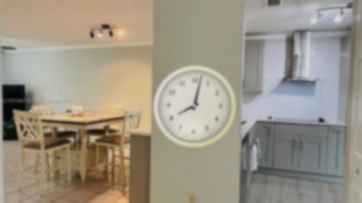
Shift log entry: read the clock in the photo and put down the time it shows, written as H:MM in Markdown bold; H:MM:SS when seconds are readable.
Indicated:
**8:02**
